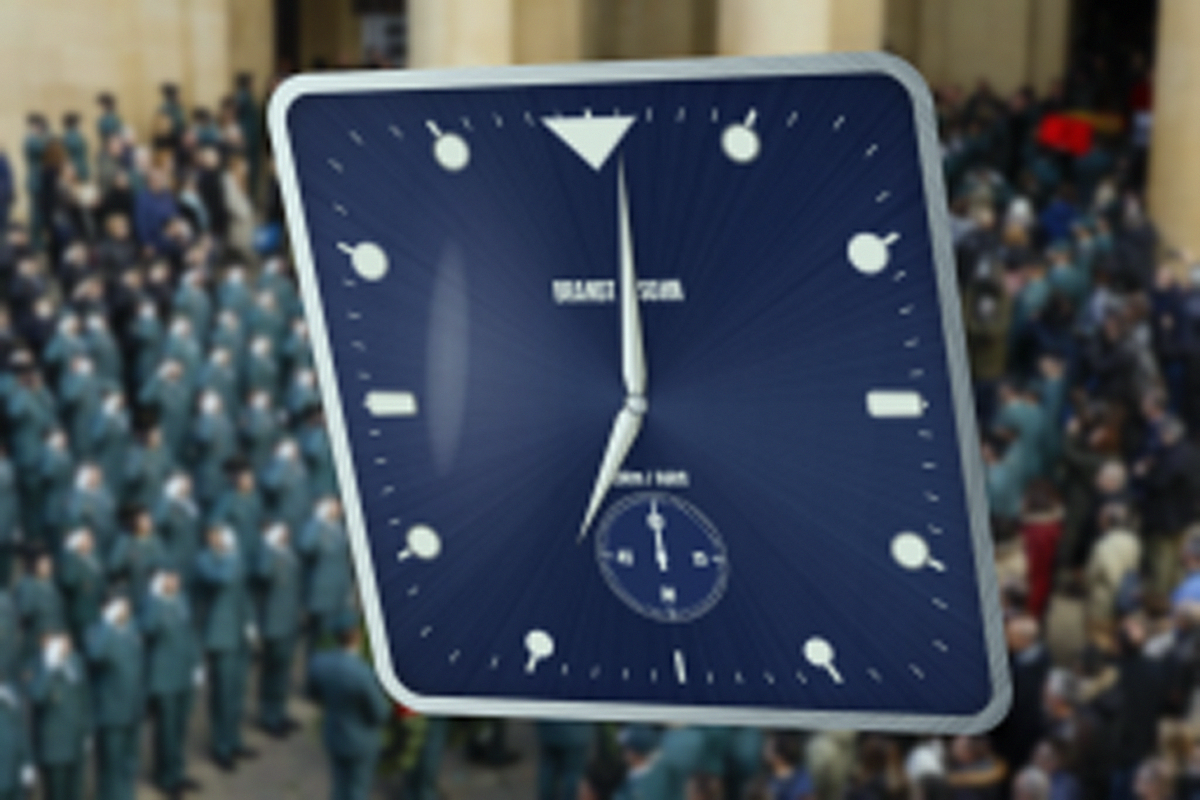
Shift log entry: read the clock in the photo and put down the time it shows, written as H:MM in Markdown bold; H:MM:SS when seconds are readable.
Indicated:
**7:01**
